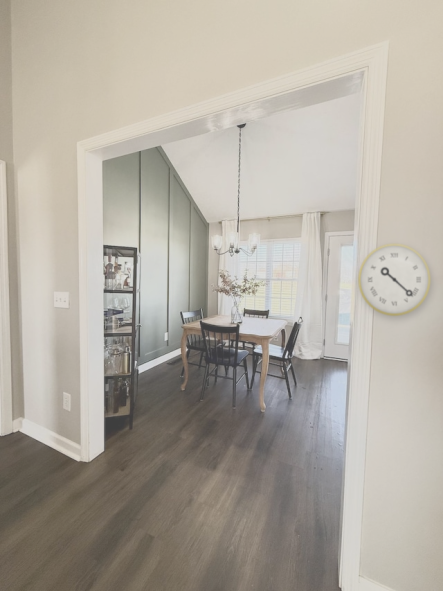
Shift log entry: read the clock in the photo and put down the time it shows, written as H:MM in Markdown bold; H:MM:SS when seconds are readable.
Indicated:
**10:22**
